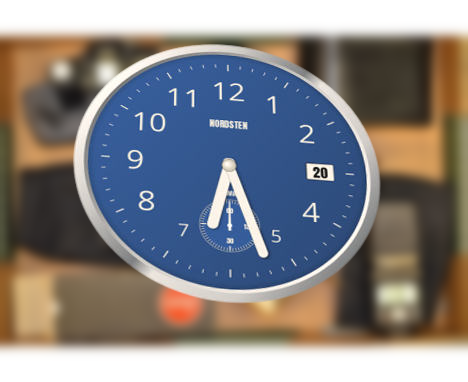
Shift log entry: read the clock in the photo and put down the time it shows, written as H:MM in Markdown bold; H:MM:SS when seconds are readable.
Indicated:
**6:27**
